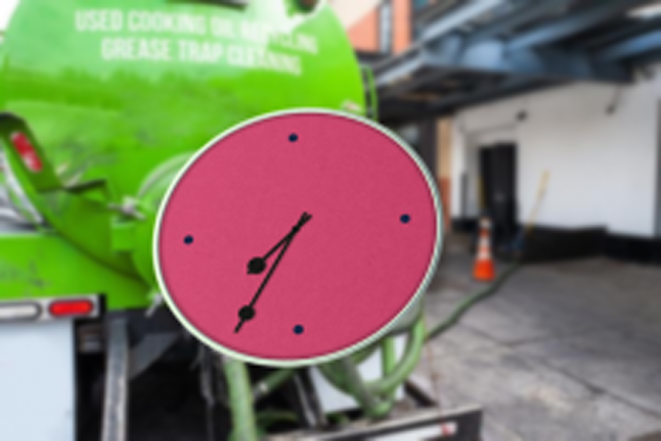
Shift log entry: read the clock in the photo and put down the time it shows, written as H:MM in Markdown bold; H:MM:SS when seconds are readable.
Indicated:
**7:35**
